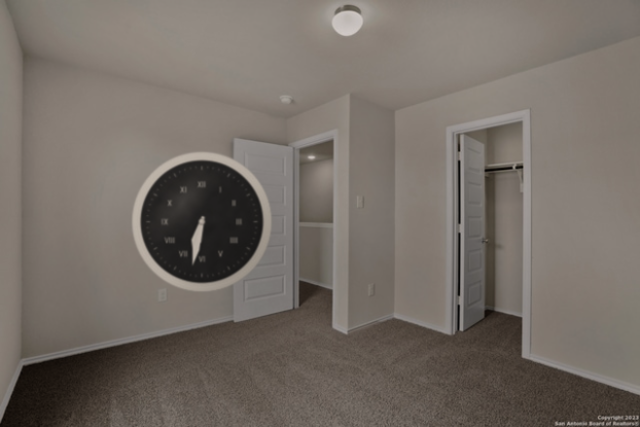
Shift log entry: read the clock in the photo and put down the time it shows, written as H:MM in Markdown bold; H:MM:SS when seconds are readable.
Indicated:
**6:32**
